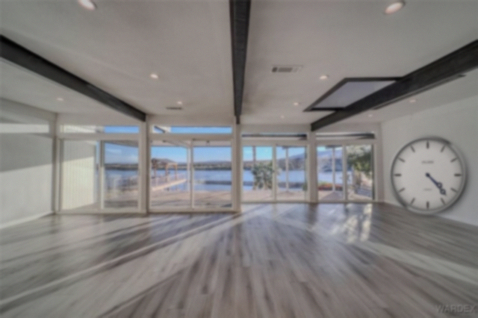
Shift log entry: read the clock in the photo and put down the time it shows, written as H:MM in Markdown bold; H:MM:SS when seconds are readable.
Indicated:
**4:23**
